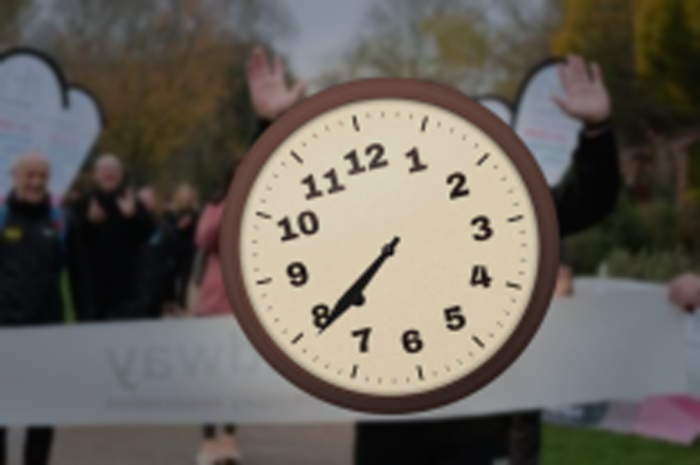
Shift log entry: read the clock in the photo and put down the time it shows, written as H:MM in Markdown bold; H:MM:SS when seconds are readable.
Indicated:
**7:39**
